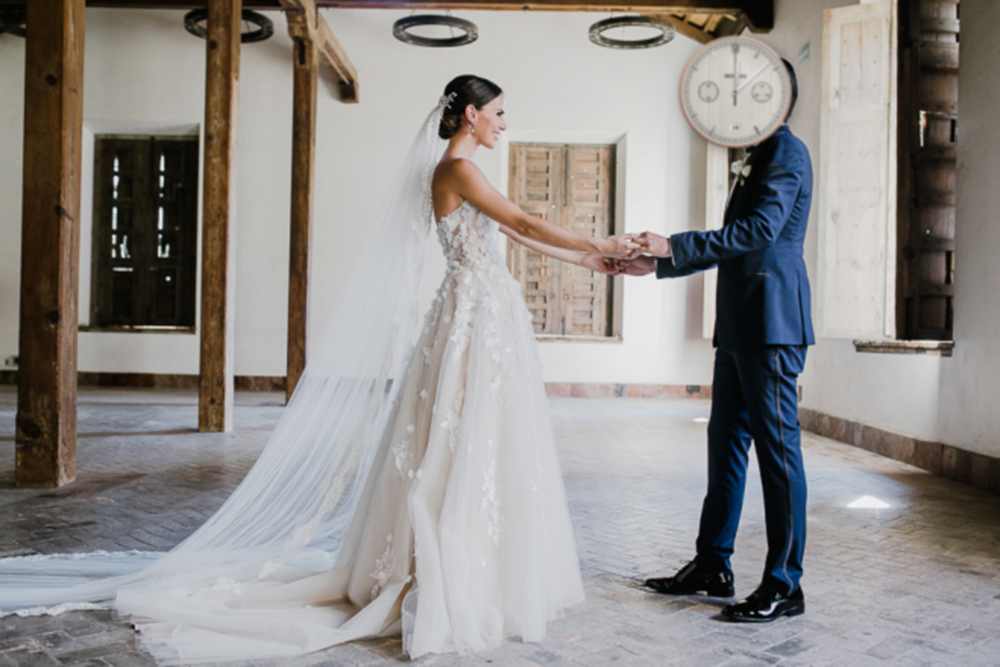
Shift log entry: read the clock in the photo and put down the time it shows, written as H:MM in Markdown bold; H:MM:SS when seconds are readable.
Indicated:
**12:08**
